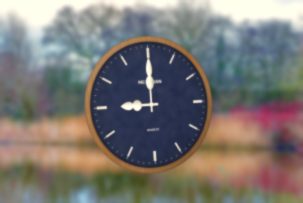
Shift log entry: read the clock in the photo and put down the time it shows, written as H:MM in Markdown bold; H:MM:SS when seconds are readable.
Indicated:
**9:00**
